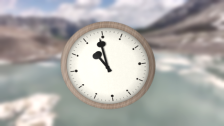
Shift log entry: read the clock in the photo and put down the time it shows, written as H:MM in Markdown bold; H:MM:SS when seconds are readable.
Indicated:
**10:59**
